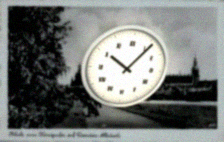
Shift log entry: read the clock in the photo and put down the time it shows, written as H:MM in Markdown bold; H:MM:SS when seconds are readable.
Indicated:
**10:06**
